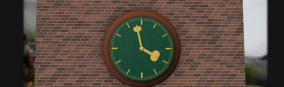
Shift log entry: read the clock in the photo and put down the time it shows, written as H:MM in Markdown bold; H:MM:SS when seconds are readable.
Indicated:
**3:58**
